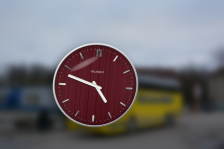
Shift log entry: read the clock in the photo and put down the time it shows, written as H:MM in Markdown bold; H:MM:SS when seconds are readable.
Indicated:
**4:48**
